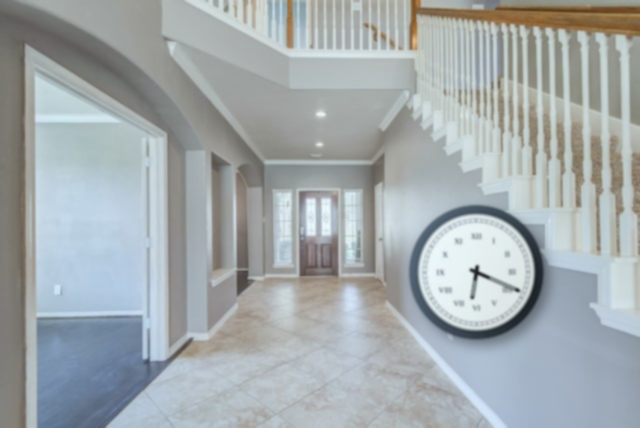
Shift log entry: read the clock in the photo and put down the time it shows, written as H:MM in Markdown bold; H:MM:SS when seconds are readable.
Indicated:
**6:19**
